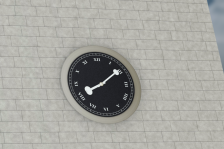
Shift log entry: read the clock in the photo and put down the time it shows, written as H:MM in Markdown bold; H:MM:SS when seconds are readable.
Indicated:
**8:09**
